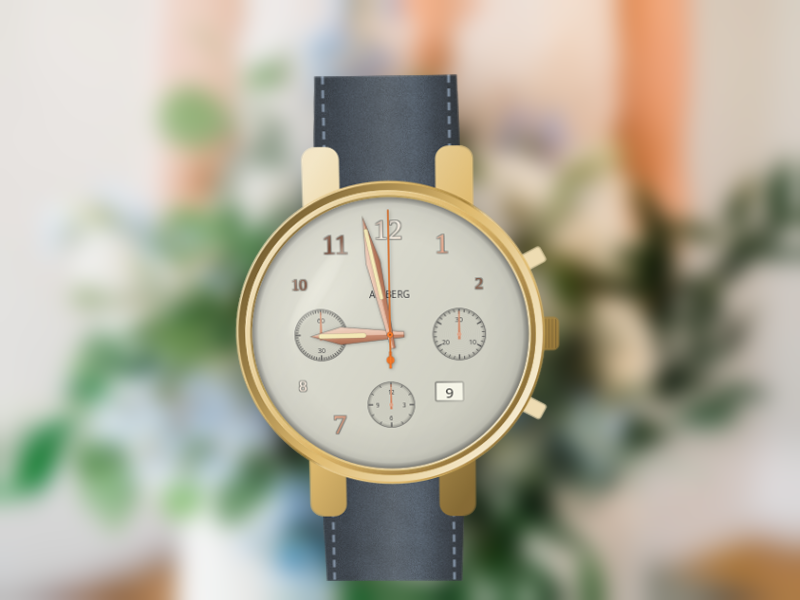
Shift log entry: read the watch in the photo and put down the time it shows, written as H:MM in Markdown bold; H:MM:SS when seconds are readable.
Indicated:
**8:58**
